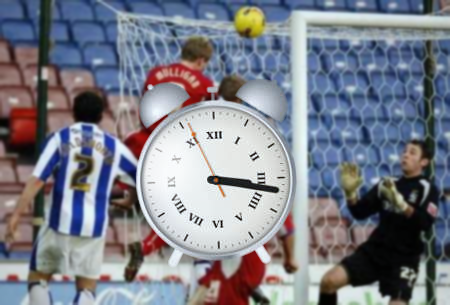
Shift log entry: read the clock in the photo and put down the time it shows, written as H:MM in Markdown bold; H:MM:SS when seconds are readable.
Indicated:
**3:16:56**
